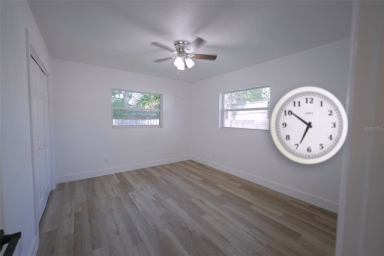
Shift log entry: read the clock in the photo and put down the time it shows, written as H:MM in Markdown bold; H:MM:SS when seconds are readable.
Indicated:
**6:51**
